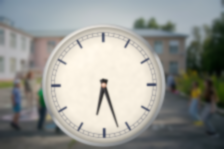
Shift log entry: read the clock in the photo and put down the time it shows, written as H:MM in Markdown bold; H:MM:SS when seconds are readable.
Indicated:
**6:27**
